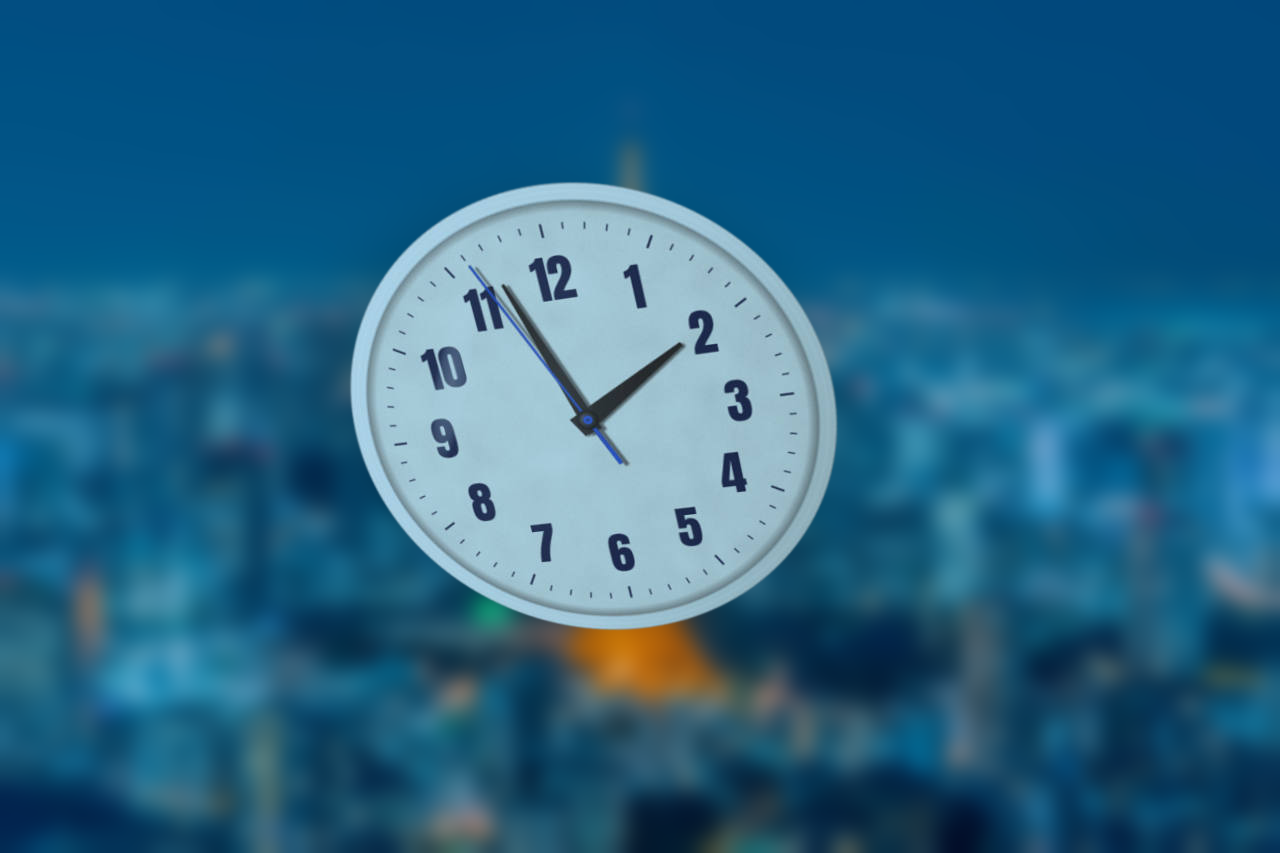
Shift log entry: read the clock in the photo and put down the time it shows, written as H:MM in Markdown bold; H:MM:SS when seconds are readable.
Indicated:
**1:56:56**
